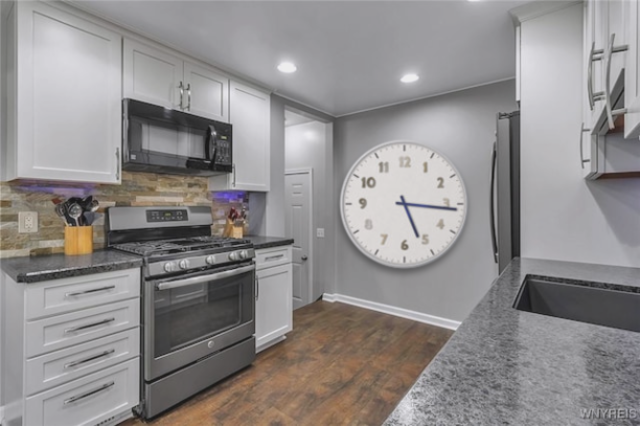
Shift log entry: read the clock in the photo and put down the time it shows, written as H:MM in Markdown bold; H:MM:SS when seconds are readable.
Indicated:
**5:16**
